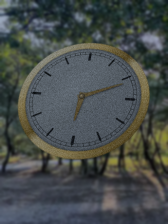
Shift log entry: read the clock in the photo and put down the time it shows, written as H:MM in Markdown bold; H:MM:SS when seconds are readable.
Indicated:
**6:11**
